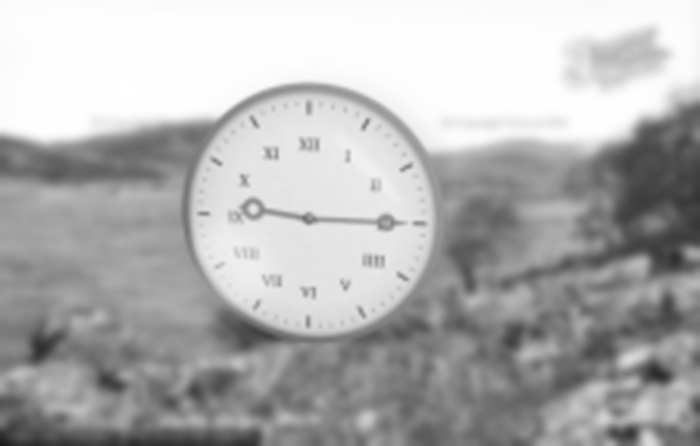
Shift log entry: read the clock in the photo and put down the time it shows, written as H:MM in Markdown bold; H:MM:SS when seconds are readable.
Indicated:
**9:15**
